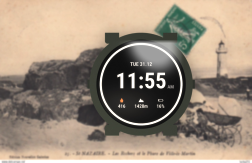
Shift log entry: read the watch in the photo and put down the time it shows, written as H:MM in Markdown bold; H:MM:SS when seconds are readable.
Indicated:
**11:55**
